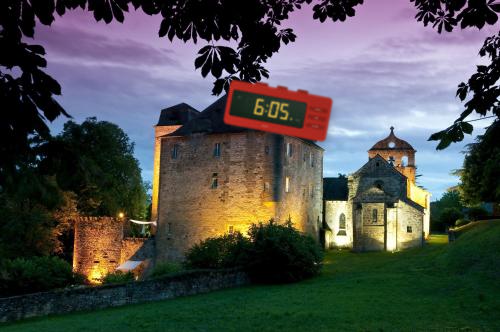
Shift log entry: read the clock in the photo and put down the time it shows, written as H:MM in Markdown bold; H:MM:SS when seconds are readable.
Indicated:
**6:05**
